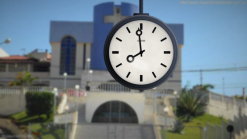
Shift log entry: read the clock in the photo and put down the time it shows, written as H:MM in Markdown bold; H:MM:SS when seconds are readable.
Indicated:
**7:59**
